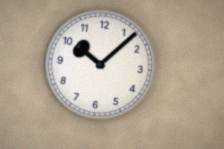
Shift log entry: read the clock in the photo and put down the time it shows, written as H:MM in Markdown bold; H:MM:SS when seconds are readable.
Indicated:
**10:07**
